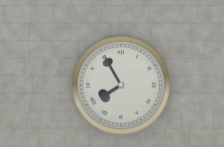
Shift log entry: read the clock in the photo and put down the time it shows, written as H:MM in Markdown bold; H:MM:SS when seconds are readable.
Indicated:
**7:55**
